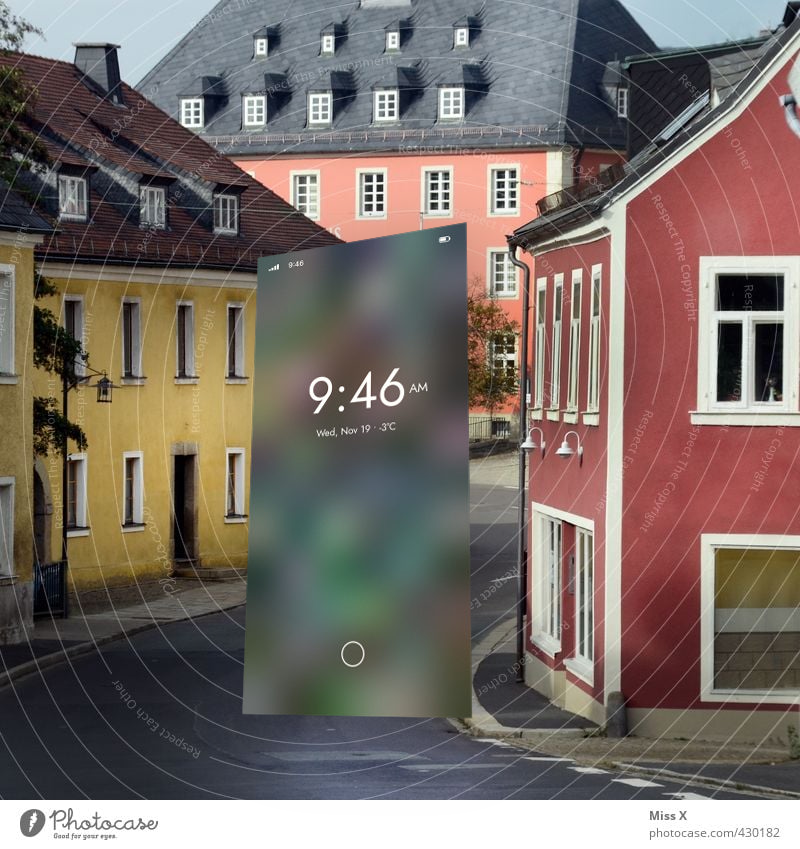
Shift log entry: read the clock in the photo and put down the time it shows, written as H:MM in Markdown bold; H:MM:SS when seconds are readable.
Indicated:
**9:46**
